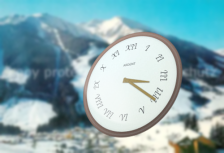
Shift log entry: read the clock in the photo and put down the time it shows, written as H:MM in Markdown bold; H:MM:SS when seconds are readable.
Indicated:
**3:21**
